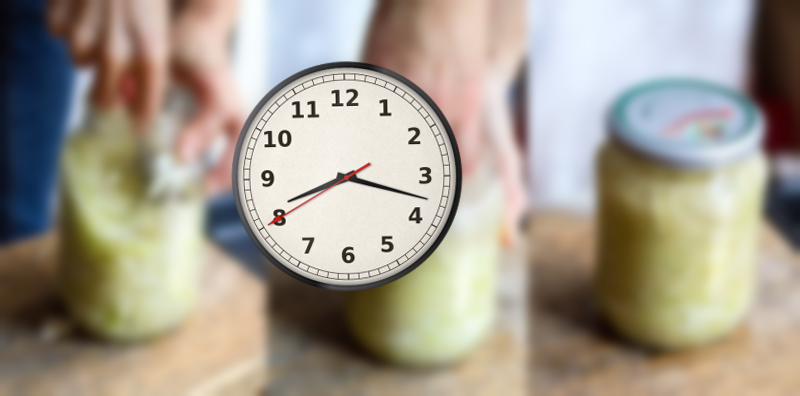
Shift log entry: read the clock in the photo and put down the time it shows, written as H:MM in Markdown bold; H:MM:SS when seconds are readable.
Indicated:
**8:17:40**
